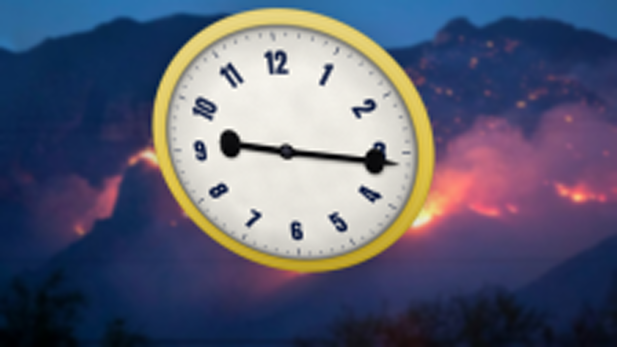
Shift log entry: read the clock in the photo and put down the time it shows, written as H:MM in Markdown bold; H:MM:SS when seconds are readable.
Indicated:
**9:16**
